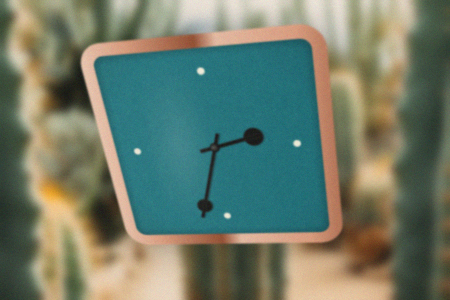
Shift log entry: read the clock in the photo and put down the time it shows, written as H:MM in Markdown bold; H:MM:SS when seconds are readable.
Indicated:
**2:33**
